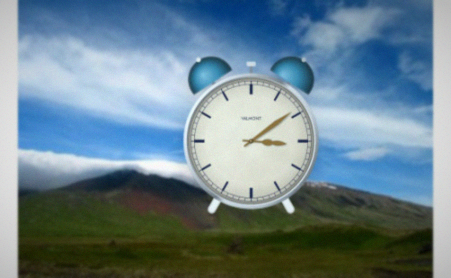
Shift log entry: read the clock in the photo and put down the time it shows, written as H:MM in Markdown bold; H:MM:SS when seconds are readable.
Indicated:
**3:09**
